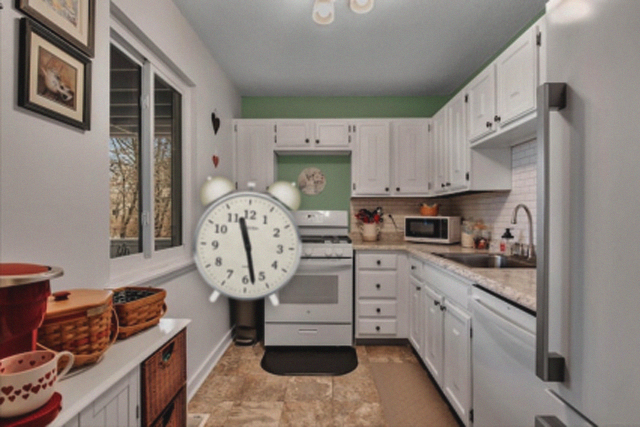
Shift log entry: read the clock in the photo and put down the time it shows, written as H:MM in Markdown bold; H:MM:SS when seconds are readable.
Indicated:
**11:28**
